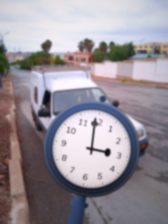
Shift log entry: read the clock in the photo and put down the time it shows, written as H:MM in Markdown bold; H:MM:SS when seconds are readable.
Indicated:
**2:59**
